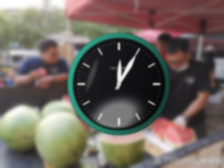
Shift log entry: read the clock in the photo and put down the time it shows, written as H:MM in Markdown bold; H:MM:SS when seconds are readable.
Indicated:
**12:05**
